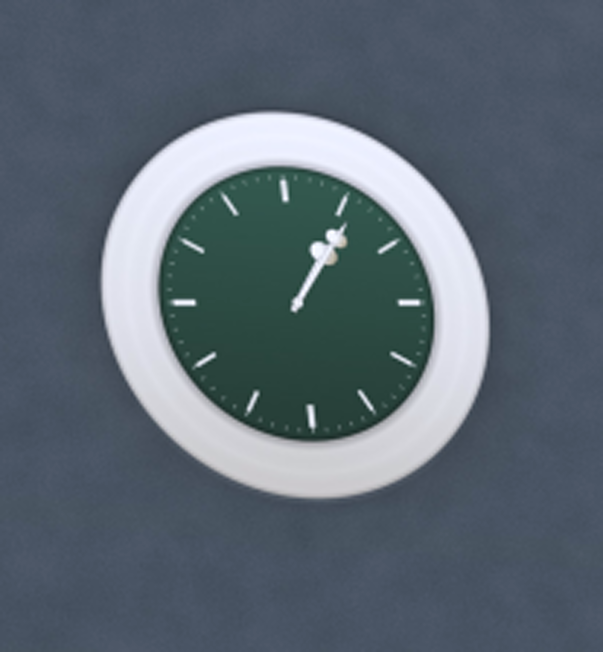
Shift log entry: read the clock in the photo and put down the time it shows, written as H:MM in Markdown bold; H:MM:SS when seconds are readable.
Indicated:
**1:06**
